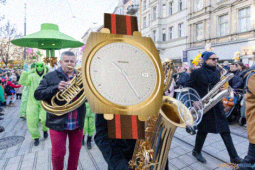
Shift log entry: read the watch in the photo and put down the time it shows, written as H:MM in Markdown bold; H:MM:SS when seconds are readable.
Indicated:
**10:25**
